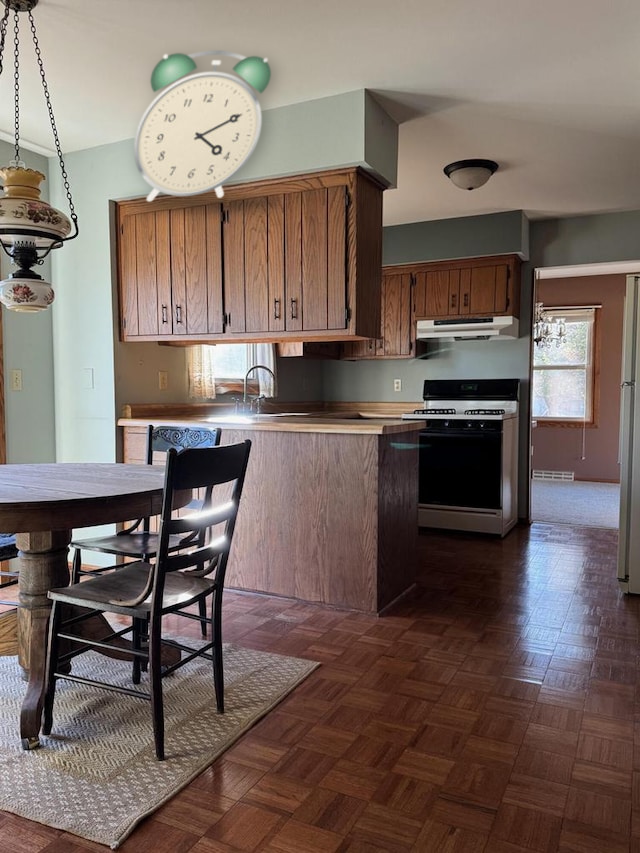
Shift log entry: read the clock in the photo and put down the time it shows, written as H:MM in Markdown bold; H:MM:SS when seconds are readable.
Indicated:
**4:10**
